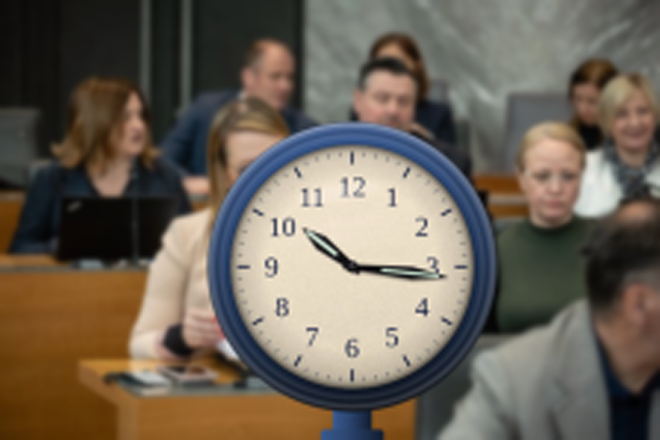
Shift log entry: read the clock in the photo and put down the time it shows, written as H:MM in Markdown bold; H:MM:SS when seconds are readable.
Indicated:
**10:16**
